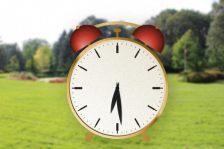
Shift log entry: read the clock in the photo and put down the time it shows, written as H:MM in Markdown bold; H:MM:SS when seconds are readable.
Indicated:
**6:29**
